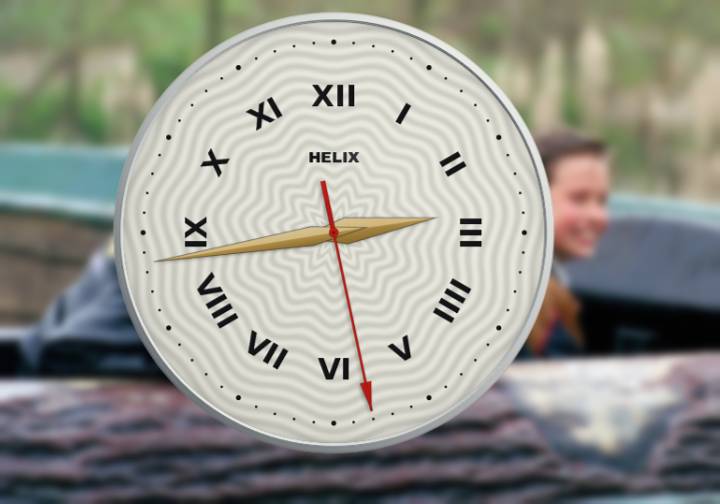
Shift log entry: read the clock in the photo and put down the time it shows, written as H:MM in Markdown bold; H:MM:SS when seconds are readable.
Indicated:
**2:43:28**
